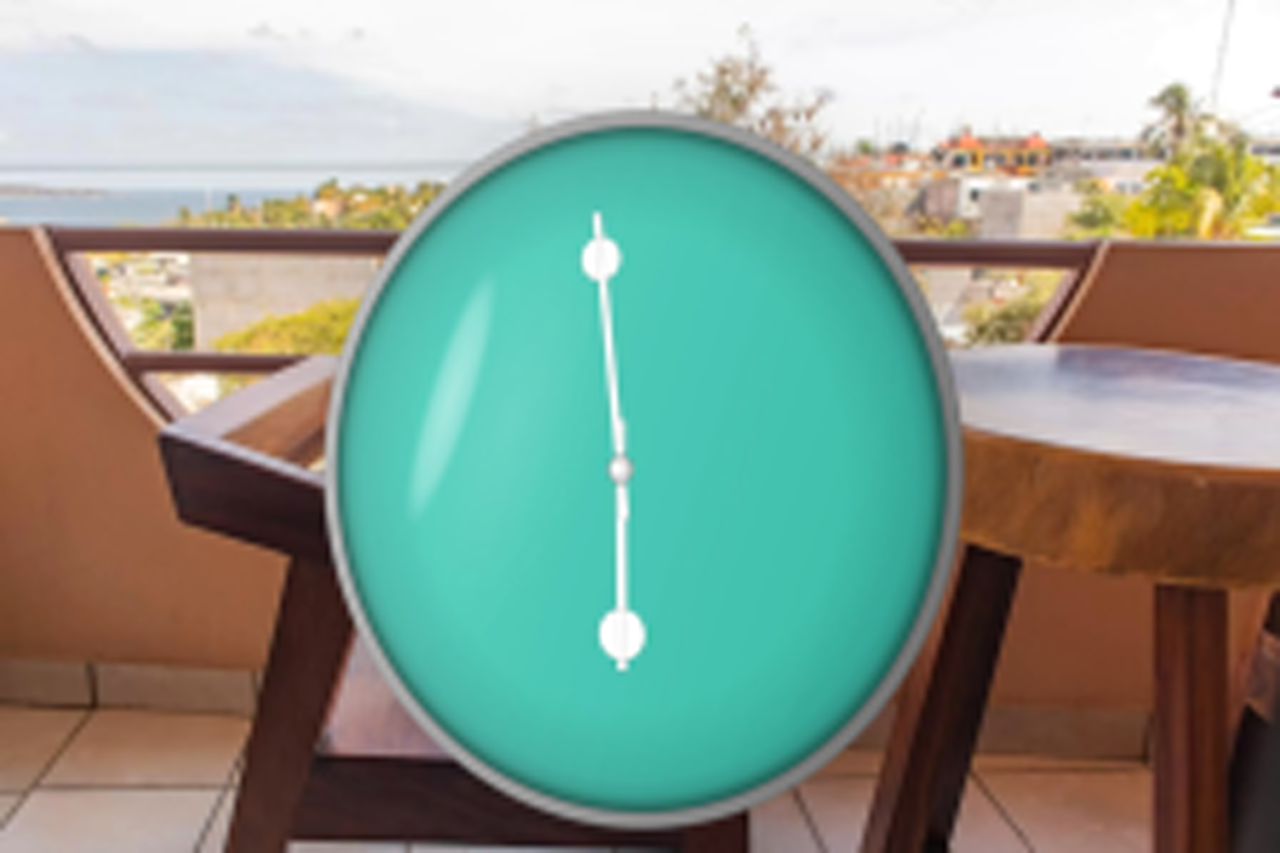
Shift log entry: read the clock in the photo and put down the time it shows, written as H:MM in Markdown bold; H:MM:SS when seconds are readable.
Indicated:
**5:59**
